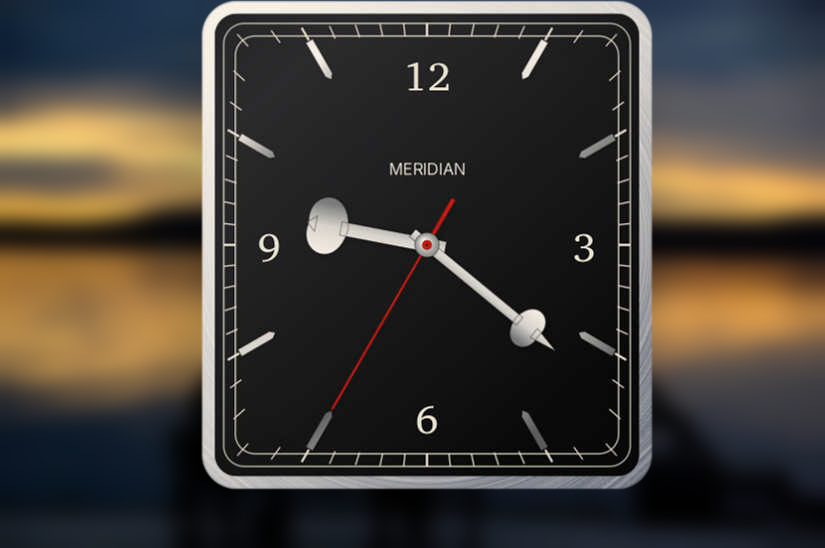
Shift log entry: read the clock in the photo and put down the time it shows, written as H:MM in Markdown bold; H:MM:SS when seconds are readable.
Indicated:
**9:21:35**
